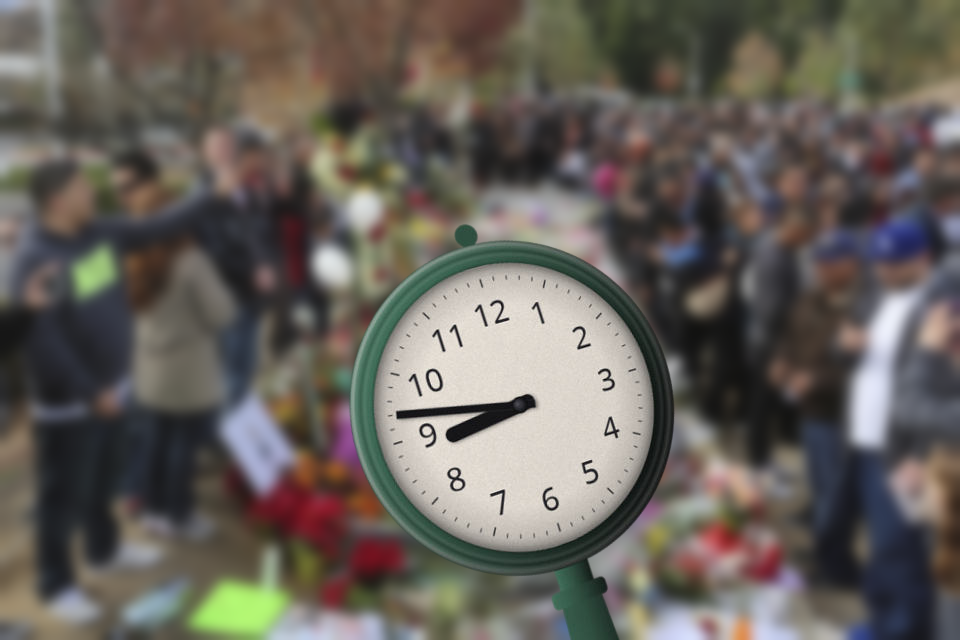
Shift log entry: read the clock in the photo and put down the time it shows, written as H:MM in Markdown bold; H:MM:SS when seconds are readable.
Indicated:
**8:47**
